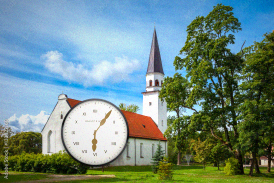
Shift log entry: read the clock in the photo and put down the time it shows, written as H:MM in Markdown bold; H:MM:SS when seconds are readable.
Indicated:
**6:06**
